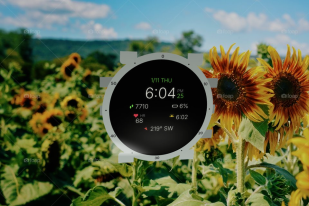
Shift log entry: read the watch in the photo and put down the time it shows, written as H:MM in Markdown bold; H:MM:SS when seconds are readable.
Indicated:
**6:04**
